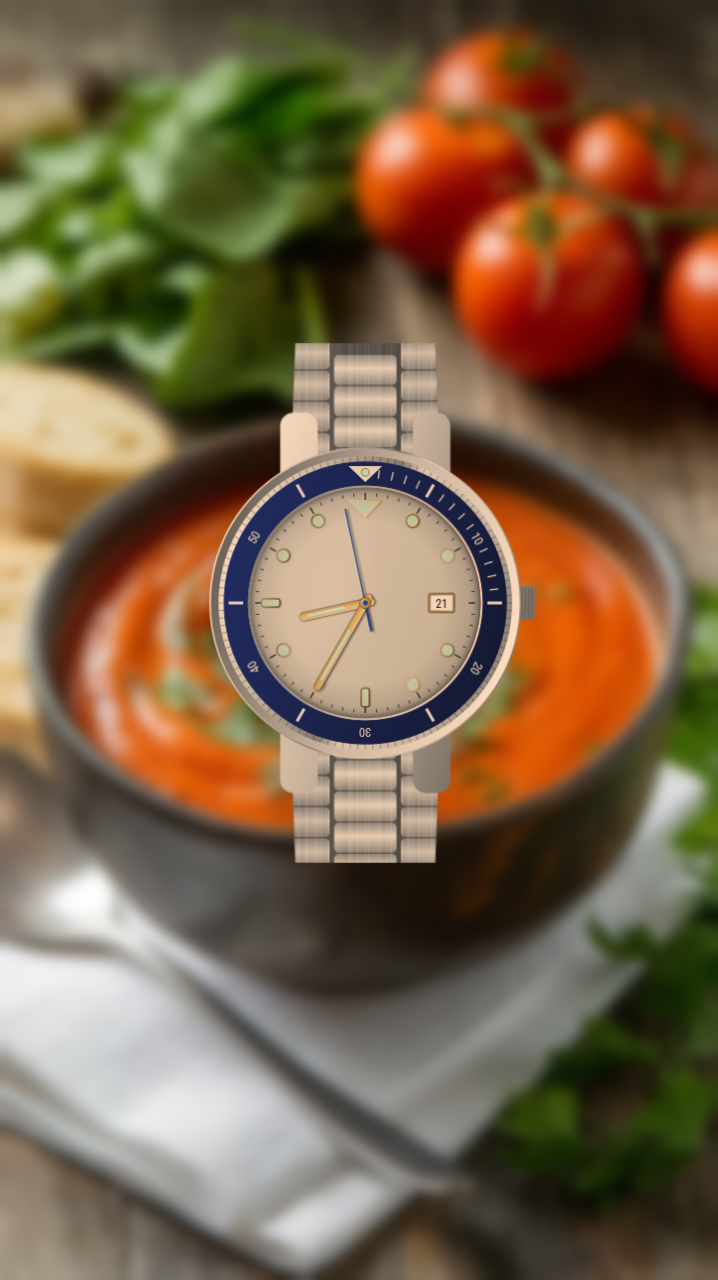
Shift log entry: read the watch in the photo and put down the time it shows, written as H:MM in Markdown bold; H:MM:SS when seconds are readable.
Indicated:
**8:34:58**
